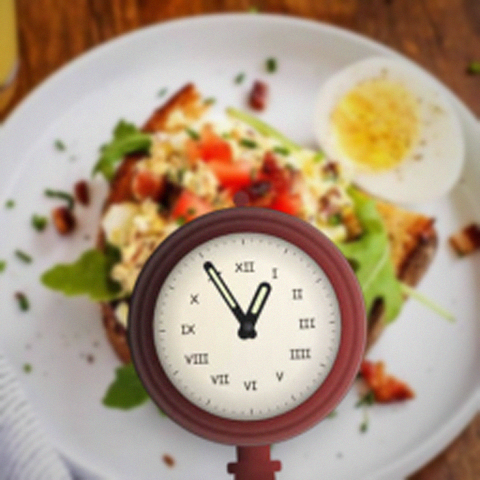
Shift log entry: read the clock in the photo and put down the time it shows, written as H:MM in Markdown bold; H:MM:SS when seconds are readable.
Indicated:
**12:55**
